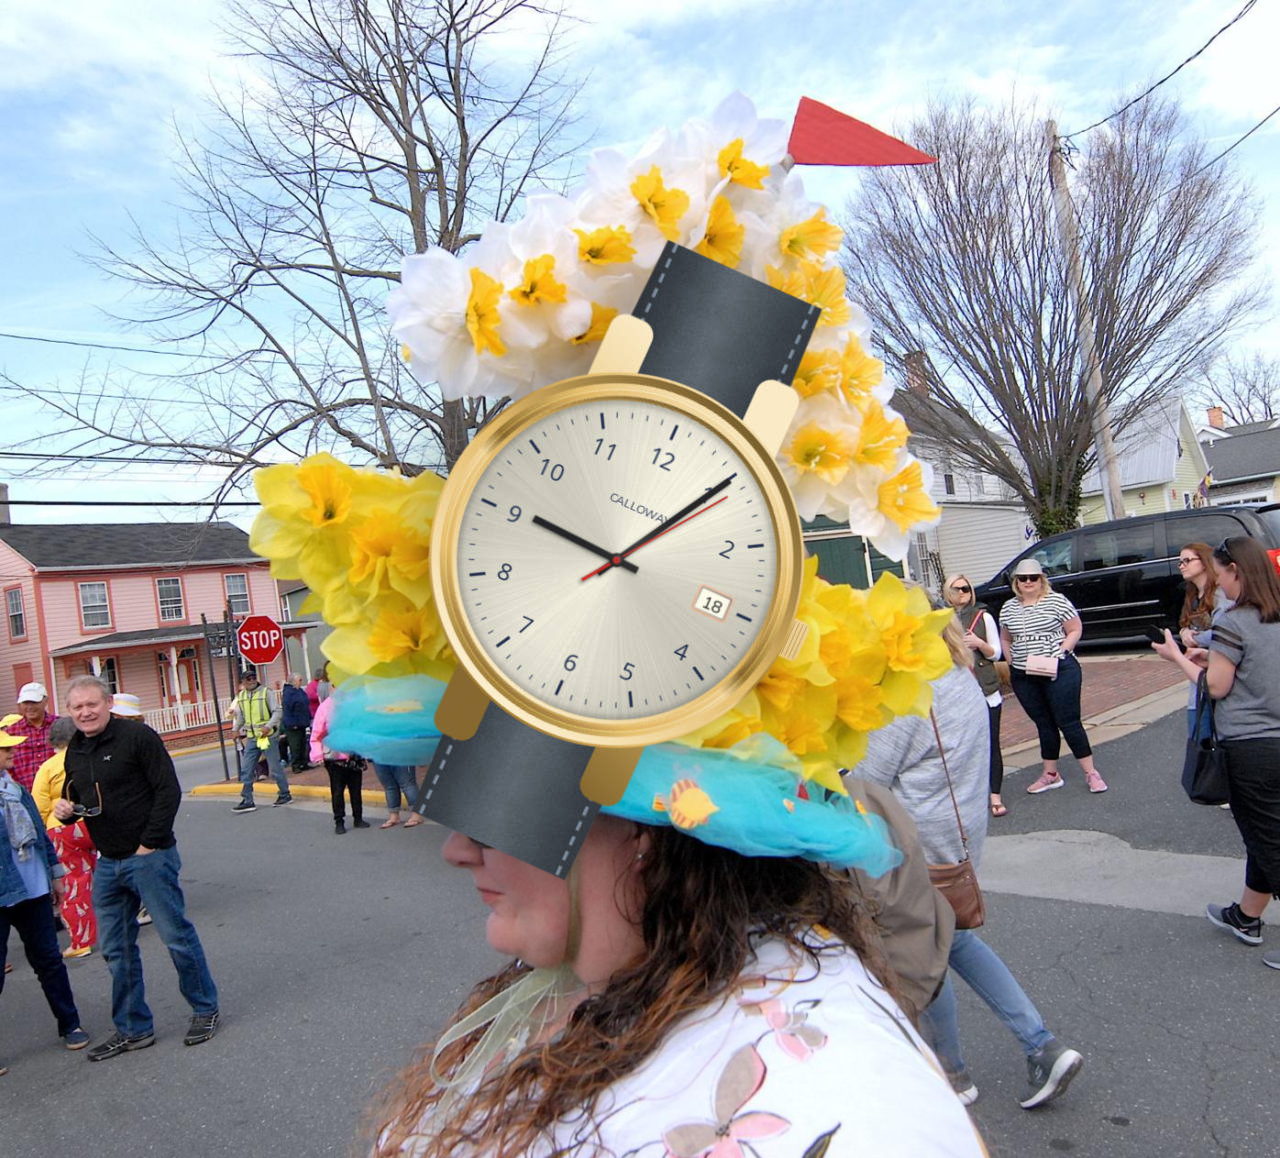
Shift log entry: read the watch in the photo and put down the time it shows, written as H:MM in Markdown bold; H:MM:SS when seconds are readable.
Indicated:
**9:05:06**
